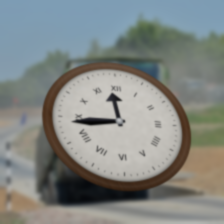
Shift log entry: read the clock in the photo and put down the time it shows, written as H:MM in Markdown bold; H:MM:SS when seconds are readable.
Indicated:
**11:44**
